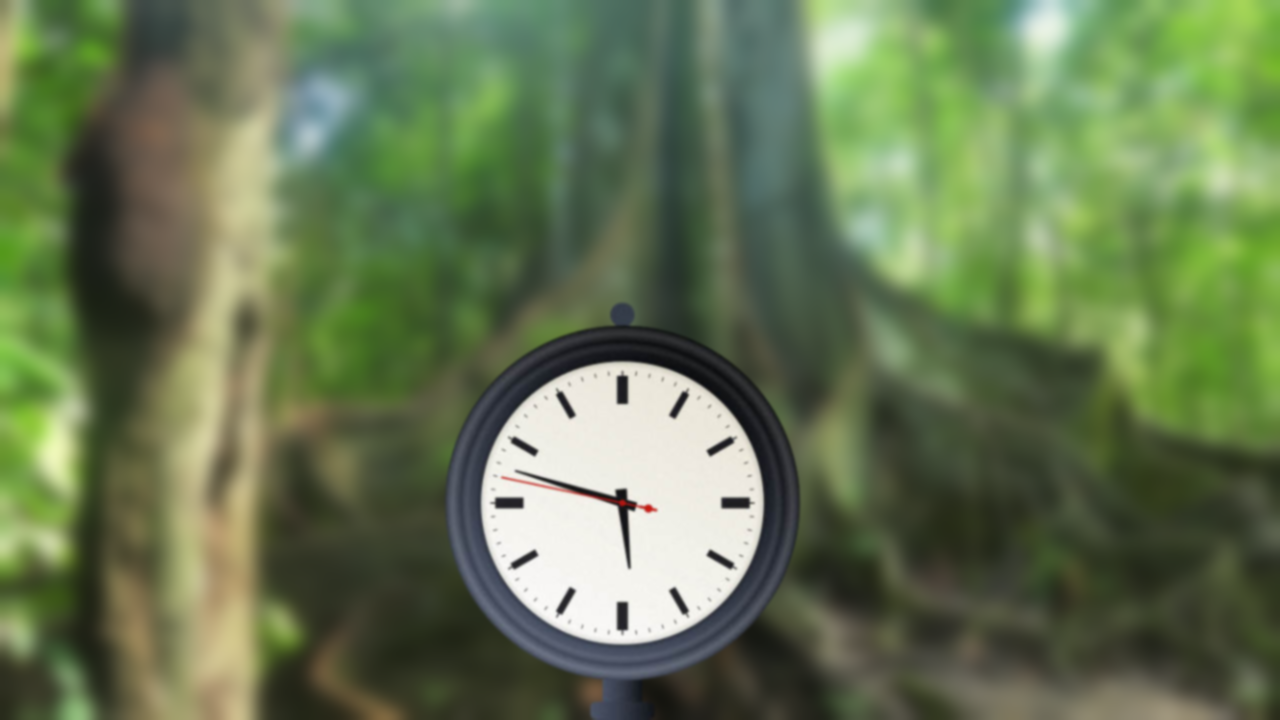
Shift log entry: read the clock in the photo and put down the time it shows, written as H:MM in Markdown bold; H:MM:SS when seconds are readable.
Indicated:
**5:47:47**
